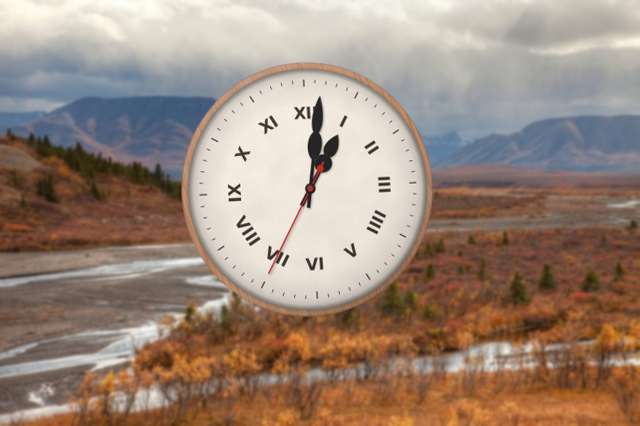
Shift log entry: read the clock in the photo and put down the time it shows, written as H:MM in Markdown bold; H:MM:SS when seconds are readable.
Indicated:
**1:01:35**
